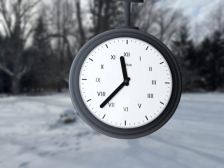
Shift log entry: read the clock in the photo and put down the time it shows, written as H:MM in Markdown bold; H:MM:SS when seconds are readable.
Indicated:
**11:37**
